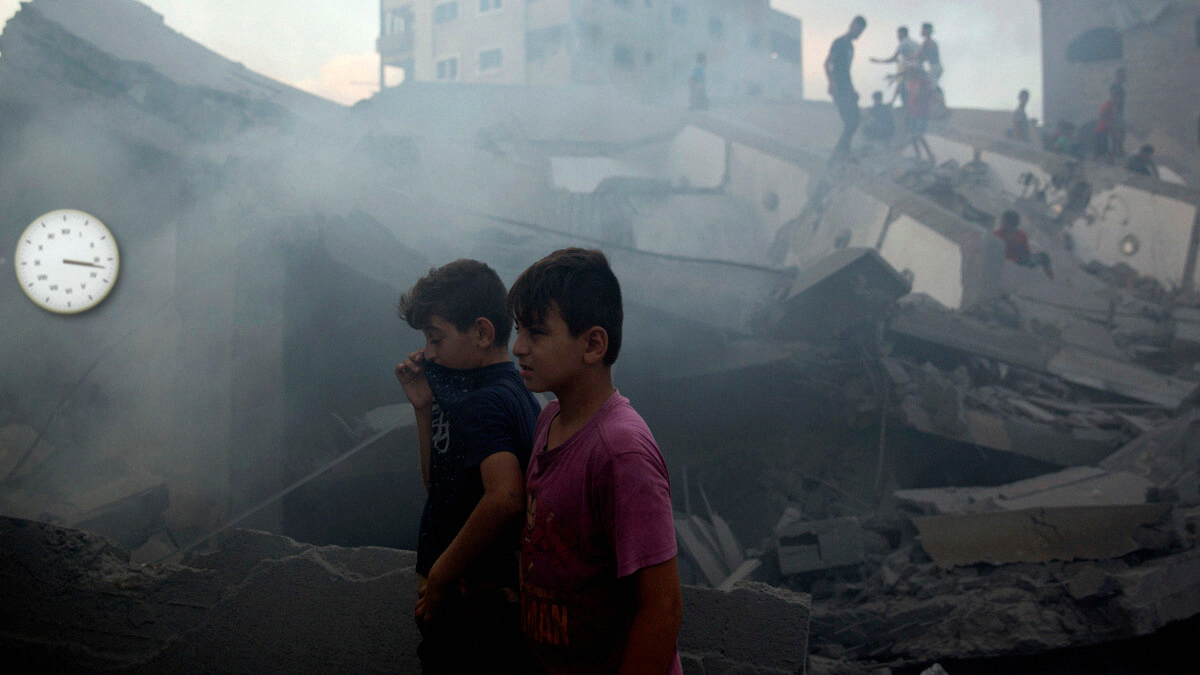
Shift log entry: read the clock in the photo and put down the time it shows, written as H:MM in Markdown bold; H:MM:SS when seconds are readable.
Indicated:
**3:17**
